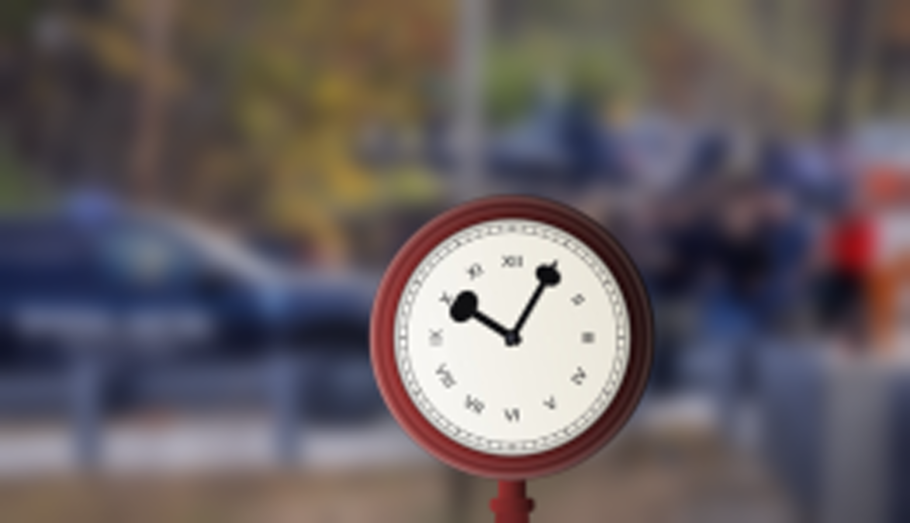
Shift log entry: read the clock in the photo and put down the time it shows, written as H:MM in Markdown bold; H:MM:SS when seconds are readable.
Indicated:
**10:05**
